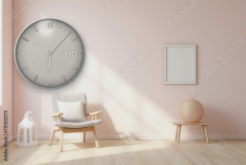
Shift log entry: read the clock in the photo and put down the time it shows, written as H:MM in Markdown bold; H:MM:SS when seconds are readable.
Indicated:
**6:07**
